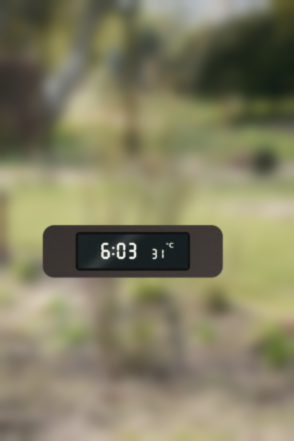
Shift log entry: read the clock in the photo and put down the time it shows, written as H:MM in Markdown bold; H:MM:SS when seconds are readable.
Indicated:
**6:03**
